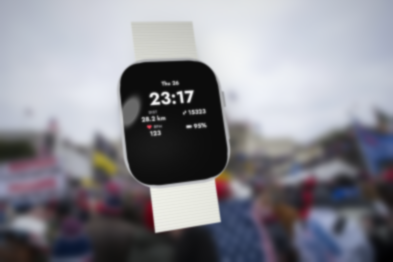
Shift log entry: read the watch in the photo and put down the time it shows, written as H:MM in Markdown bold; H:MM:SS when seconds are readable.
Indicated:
**23:17**
